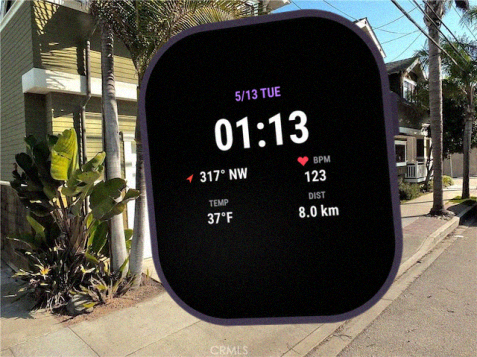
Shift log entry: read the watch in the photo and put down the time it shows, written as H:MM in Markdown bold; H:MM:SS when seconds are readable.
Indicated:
**1:13**
